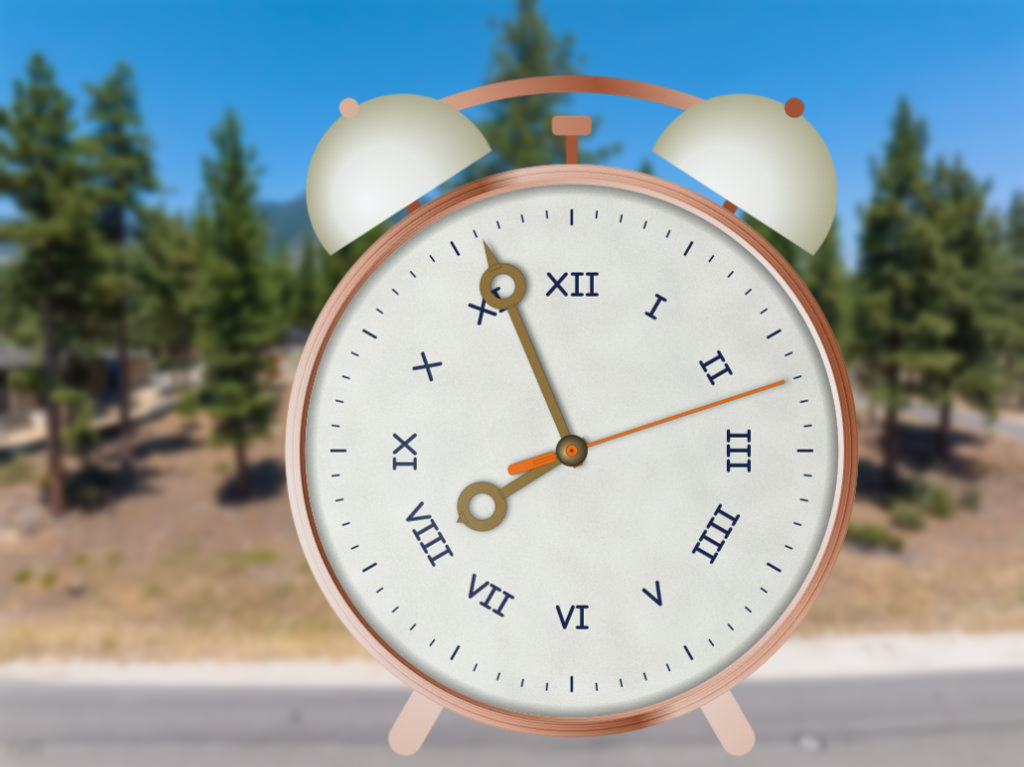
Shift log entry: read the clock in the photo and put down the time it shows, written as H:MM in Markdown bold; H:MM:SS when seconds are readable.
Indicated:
**7:56:12**
